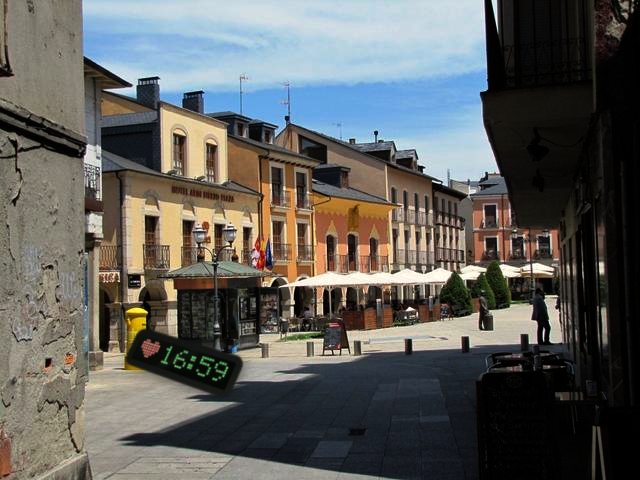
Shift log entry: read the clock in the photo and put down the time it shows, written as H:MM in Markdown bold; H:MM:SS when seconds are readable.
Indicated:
**16:59**
